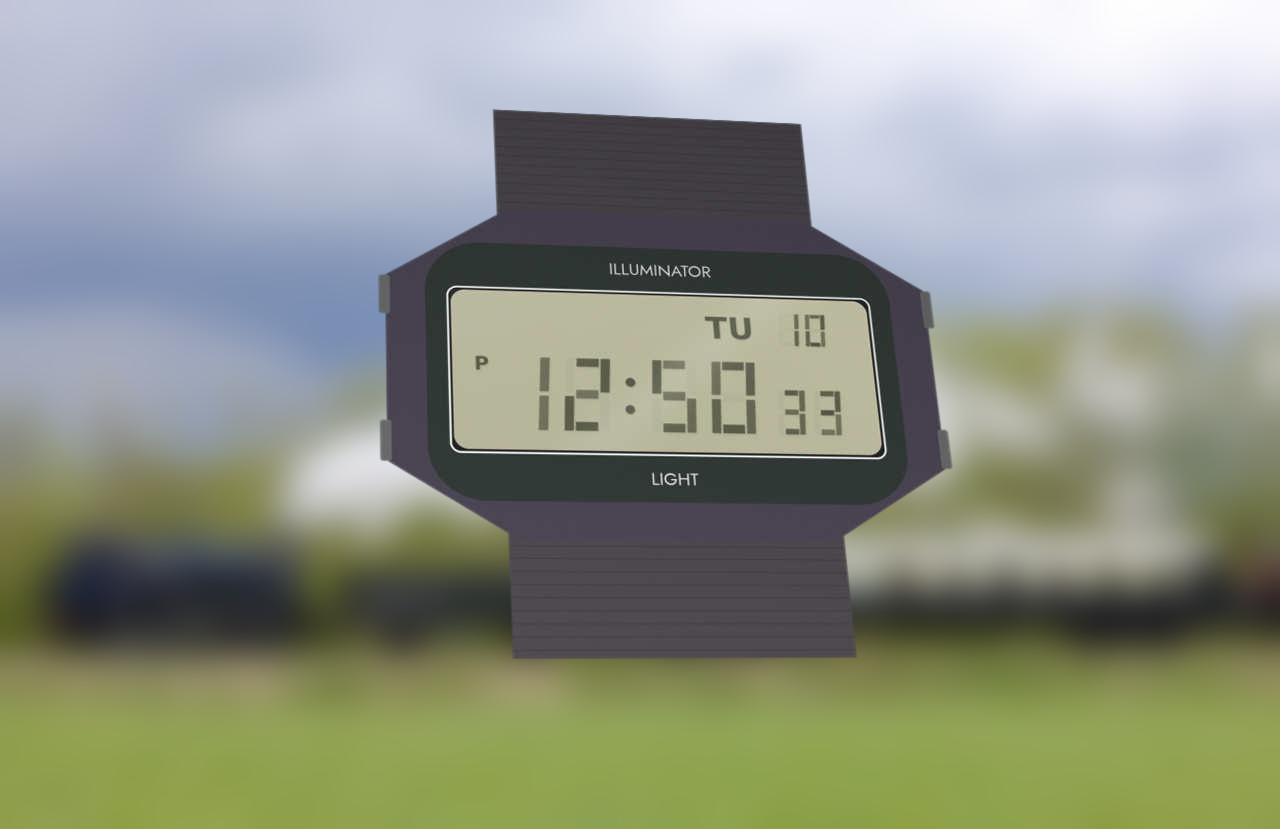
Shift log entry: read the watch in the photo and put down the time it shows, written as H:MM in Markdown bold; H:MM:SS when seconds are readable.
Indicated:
**12:50:33**
